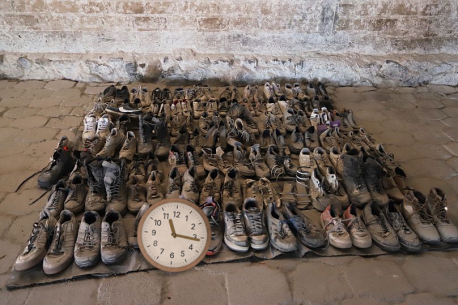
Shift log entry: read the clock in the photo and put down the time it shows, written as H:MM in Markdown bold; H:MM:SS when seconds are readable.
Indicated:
**11:16**
